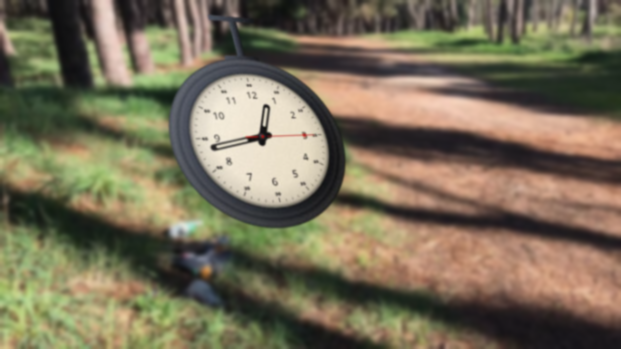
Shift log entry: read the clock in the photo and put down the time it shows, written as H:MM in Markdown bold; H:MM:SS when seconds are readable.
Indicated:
**12:43:15**
